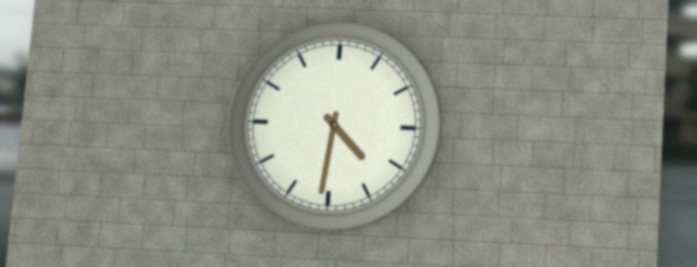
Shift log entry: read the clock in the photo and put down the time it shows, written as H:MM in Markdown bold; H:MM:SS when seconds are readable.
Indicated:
**4:31**
